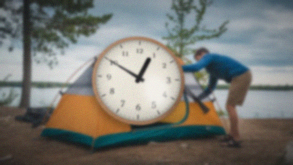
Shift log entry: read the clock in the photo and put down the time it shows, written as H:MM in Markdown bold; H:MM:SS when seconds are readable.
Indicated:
**12:50**
